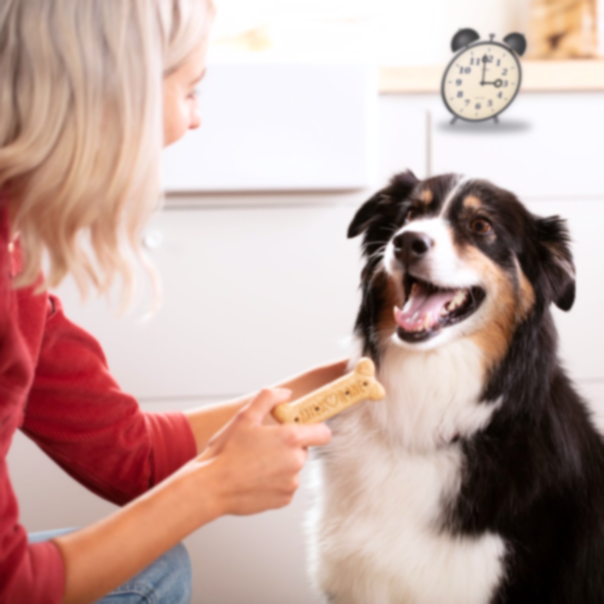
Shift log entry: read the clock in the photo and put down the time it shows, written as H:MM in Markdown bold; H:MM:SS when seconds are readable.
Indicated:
**2:59**
